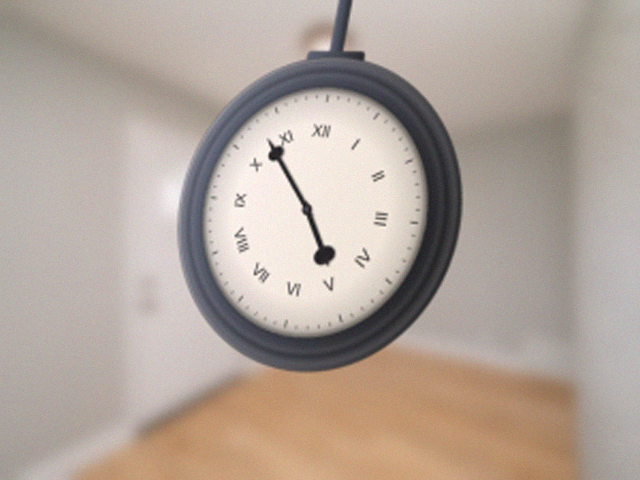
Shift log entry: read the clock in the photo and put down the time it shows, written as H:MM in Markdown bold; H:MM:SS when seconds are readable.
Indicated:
**4:53**
